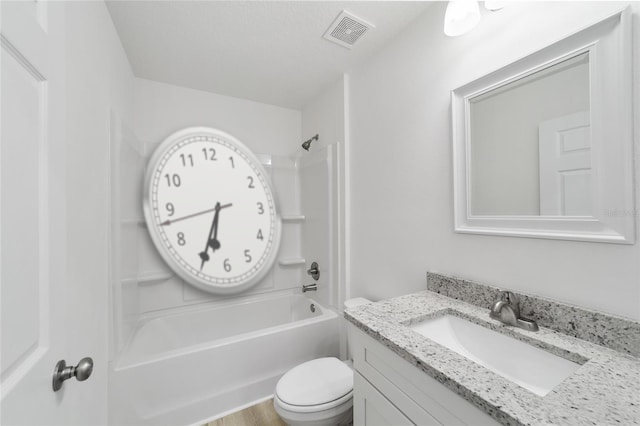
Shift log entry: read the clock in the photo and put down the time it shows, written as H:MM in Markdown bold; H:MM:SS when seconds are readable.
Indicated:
**6:34:43**
